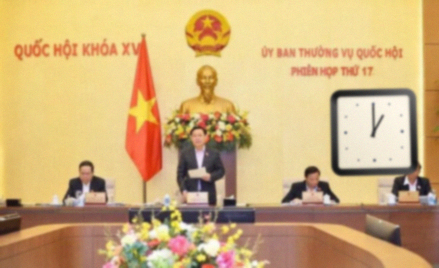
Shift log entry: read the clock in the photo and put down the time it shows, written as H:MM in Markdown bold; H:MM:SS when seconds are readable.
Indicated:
**1:00**
